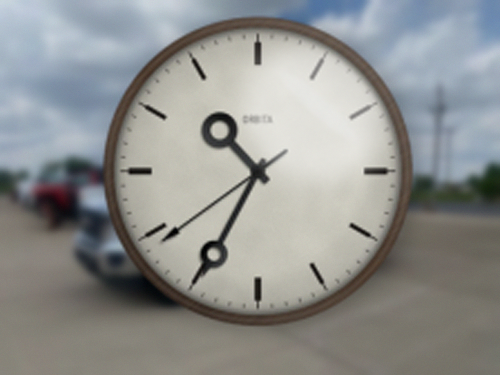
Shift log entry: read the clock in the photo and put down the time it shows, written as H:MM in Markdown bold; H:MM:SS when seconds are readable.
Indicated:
**10:34:39**
